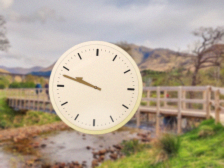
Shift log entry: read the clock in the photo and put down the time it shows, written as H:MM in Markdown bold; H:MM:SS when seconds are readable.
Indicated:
**9:48**
